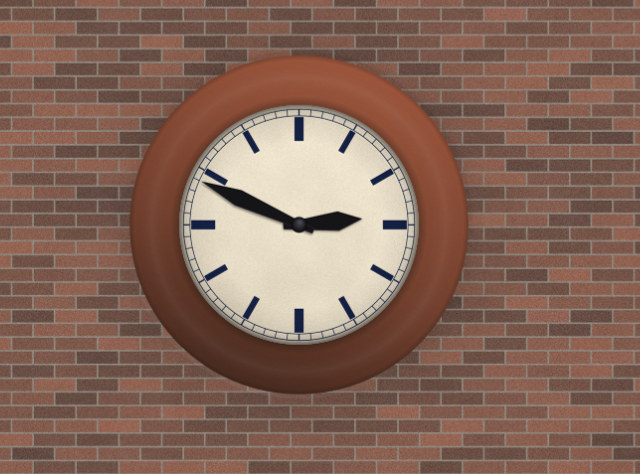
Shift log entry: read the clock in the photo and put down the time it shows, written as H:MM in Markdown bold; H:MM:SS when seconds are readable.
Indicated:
**2:49**
